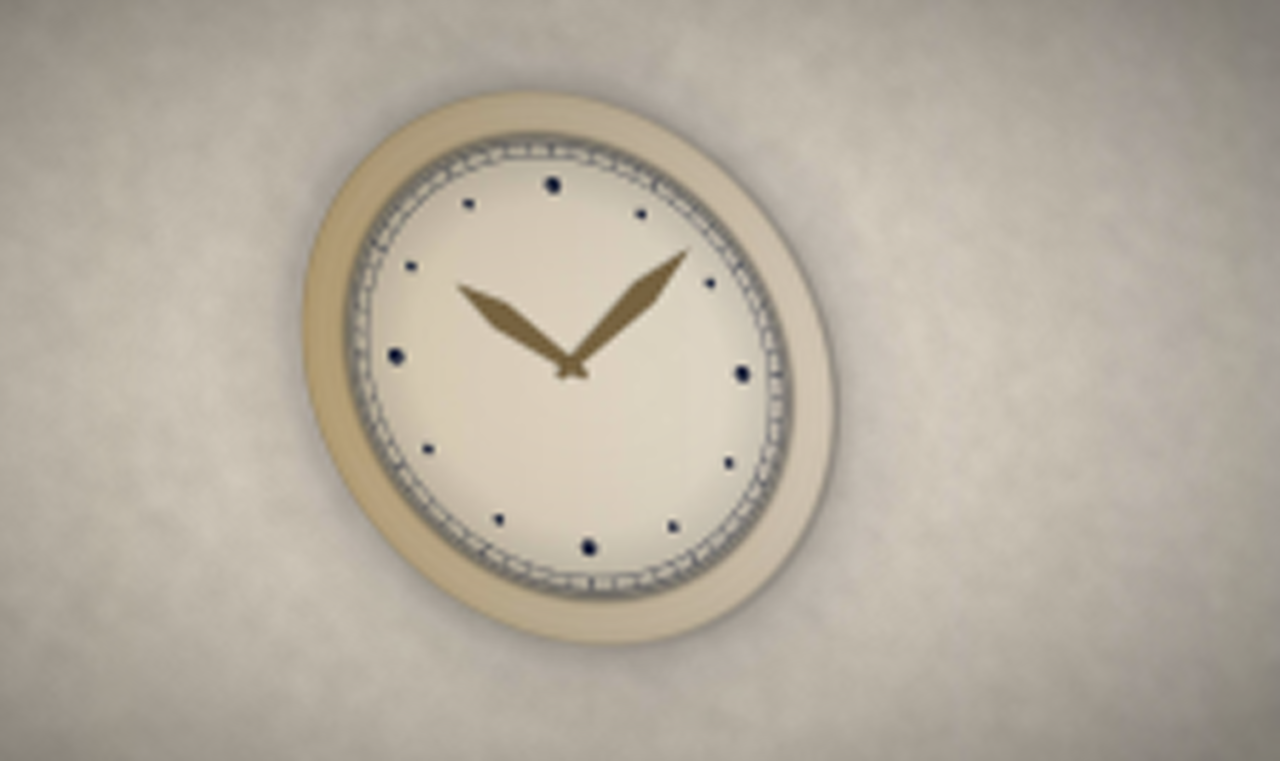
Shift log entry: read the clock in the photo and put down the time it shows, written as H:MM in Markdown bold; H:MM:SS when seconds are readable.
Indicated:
**10:08**
